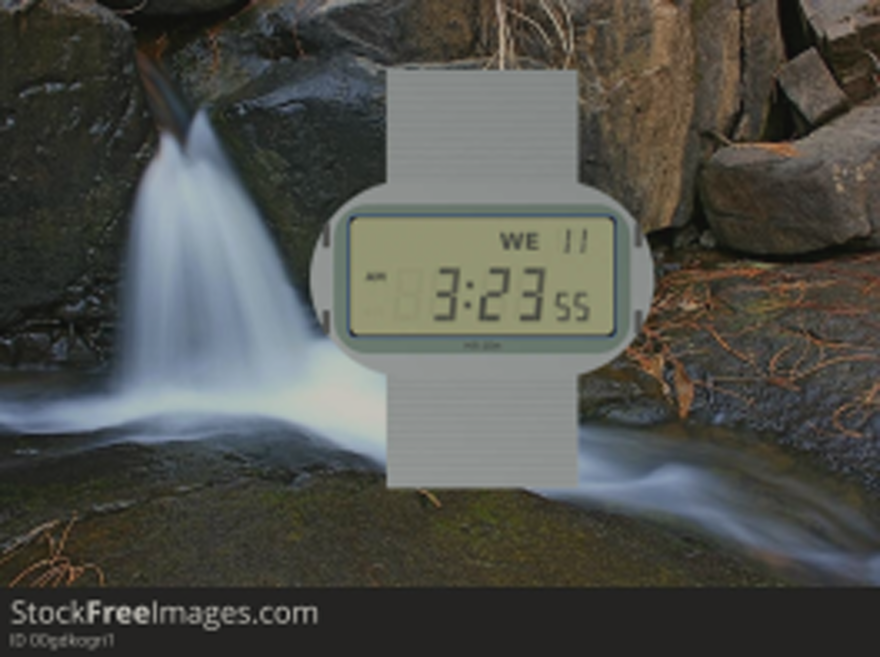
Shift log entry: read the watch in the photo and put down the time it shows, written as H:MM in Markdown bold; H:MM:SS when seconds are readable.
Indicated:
**3:23:55**
